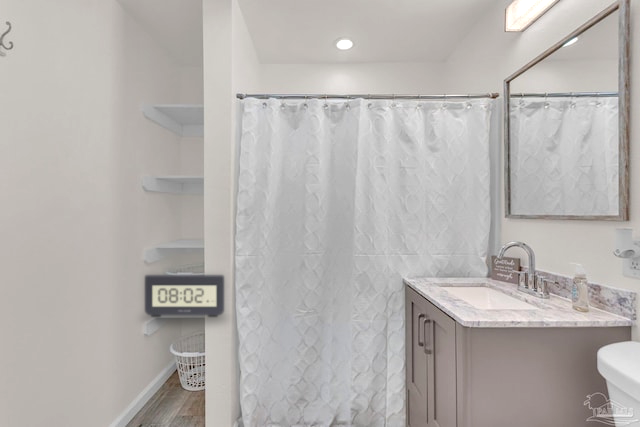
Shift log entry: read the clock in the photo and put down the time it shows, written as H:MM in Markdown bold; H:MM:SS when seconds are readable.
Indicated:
**8:02**
